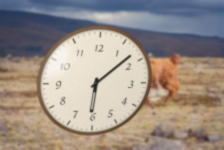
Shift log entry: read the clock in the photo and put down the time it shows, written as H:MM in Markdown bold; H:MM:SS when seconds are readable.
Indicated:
**6:08**
